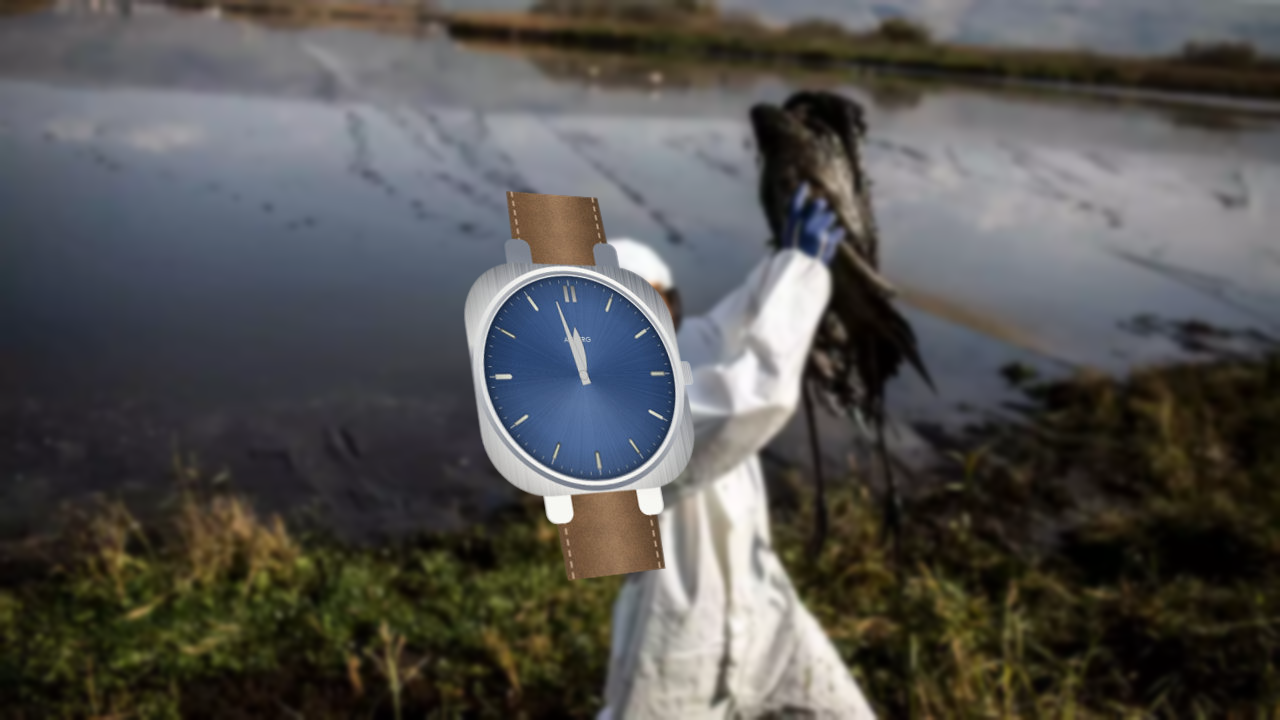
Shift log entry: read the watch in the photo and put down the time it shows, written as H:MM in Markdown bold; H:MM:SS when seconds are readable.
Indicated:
**11:58**
